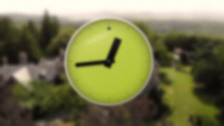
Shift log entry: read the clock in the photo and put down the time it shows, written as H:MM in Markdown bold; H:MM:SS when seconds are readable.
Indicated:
**12:44**
